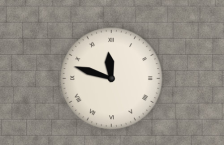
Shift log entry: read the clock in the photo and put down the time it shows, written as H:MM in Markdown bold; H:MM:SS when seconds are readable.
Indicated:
**11:48**
